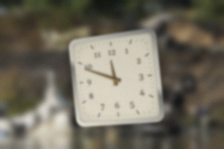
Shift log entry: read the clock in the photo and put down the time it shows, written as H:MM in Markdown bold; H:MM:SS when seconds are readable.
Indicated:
**11:49**
